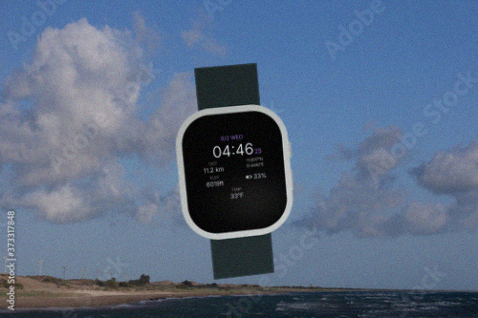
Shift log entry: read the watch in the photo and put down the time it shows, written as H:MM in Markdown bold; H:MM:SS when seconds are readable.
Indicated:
**4:46**
